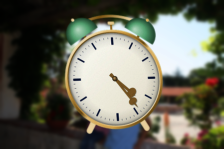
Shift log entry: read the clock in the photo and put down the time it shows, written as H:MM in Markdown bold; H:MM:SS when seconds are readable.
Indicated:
**4:24**
